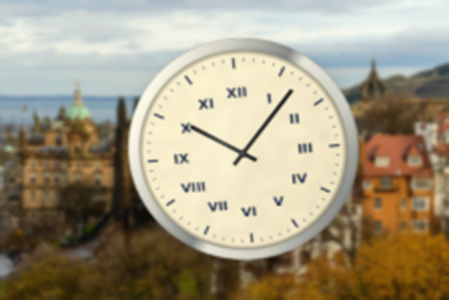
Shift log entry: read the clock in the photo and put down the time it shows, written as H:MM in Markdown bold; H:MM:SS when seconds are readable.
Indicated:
**10:07**
